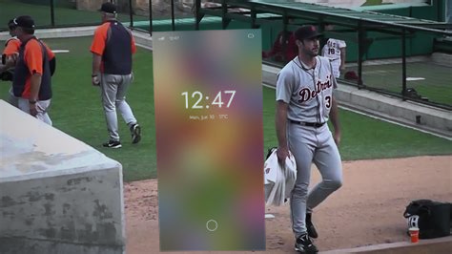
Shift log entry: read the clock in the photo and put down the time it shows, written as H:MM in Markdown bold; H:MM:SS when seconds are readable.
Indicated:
**12:47**
